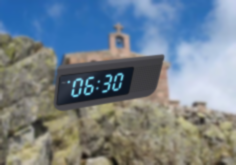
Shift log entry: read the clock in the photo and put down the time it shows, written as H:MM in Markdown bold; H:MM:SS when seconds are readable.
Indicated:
**6:30**
